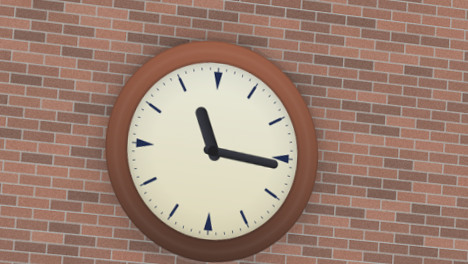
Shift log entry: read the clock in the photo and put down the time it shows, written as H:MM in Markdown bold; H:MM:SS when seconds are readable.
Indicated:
**11:16**
